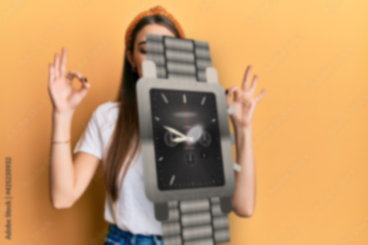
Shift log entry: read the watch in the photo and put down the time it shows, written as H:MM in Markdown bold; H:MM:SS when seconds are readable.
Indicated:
**8:49**
